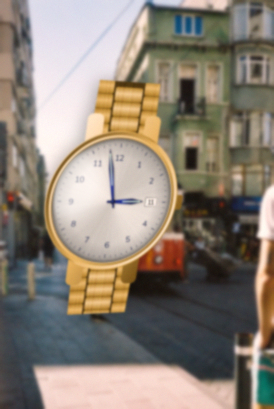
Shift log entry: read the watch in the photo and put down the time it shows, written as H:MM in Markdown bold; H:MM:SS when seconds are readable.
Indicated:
**2:58**
